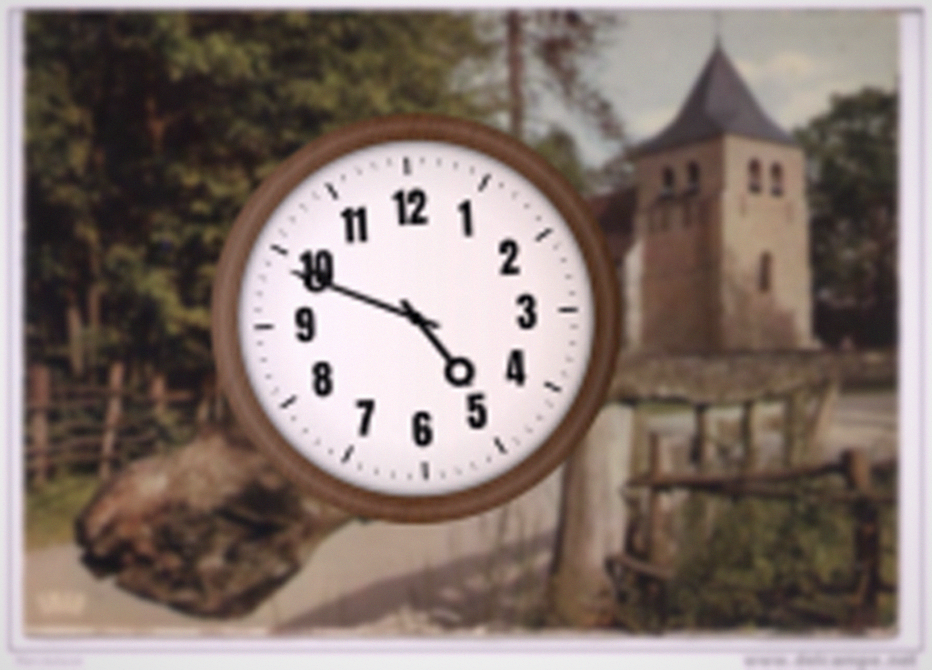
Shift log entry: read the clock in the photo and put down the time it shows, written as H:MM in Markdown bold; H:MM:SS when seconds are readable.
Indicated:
**4:49**
